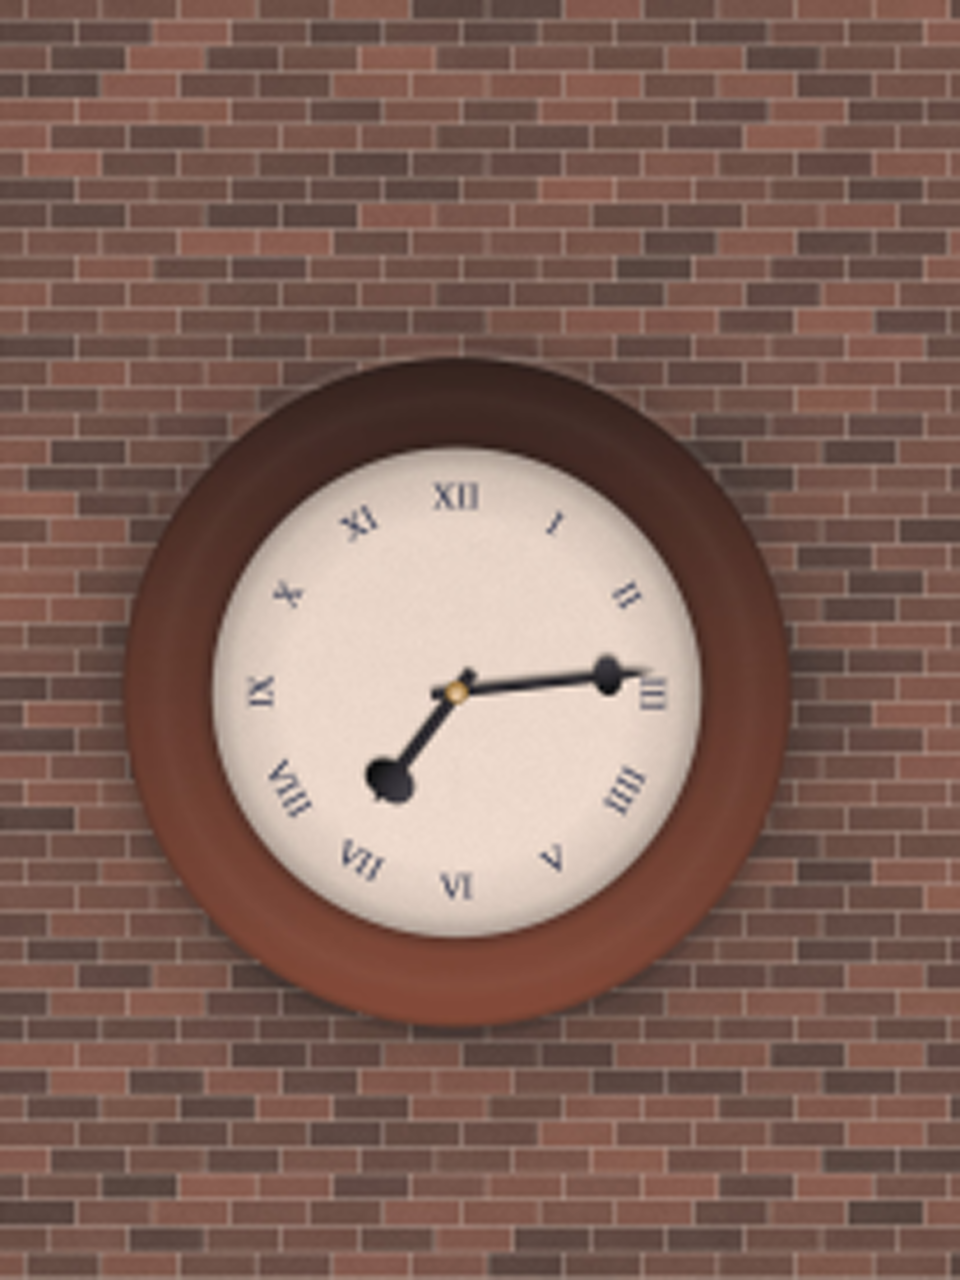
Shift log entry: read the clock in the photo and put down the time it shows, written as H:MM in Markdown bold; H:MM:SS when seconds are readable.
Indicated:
**7:14**
